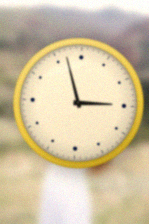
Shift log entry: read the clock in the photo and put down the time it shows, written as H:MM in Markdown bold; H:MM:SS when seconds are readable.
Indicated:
**2:57**
